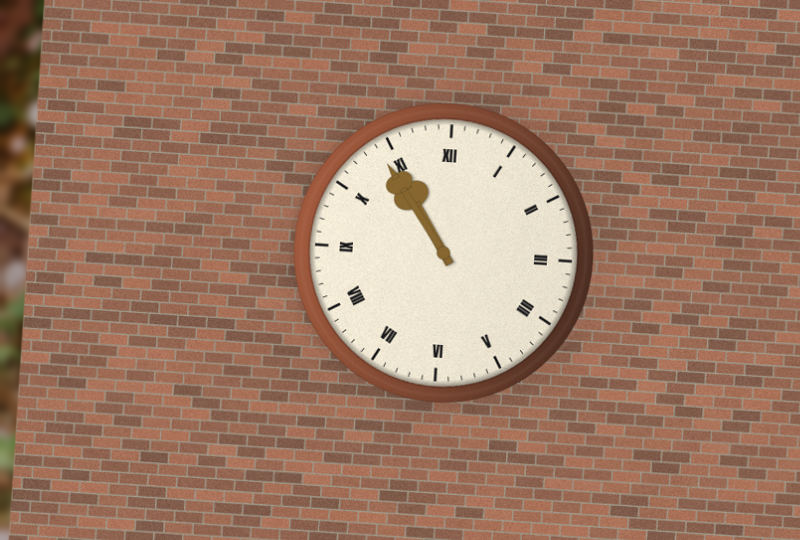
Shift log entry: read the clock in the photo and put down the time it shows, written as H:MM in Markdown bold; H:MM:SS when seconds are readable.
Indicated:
**10:54**
